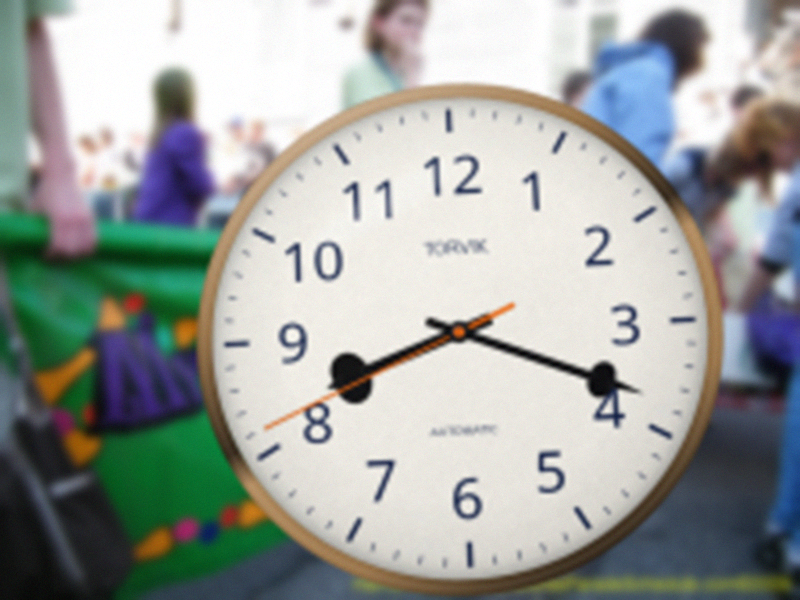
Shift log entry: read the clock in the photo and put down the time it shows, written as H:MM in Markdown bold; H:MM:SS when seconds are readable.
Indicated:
**8:18:41**
